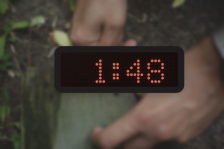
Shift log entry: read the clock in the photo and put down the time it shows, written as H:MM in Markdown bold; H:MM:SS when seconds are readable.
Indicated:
**1:48**
